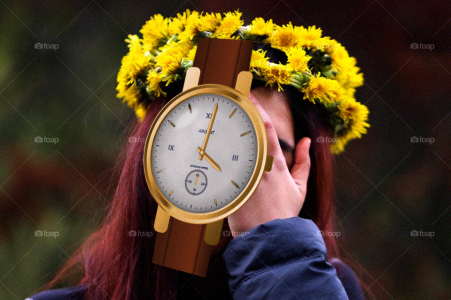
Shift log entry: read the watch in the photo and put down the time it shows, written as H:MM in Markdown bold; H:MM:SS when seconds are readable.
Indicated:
**4:01**
